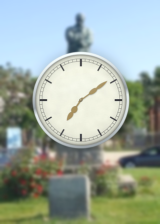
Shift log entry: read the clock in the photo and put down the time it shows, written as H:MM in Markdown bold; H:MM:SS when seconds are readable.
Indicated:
**7:09**
